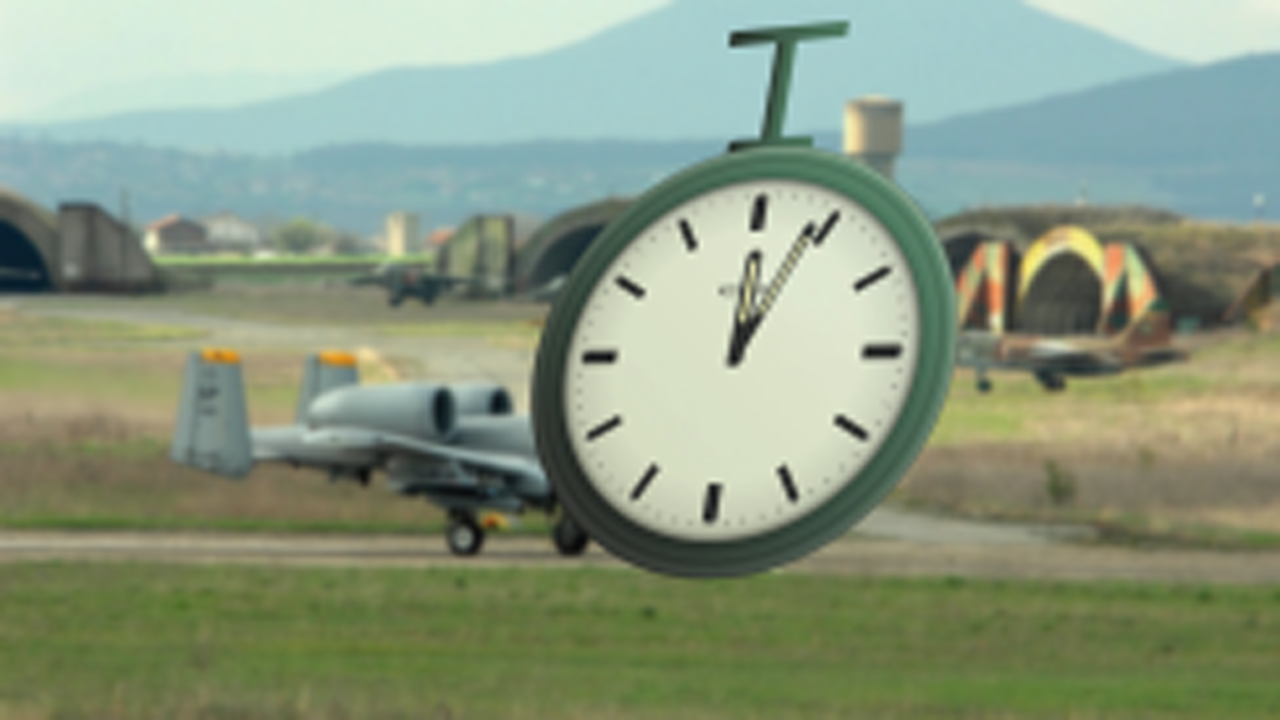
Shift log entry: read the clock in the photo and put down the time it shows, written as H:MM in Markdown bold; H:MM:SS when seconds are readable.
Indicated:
**12:04**
